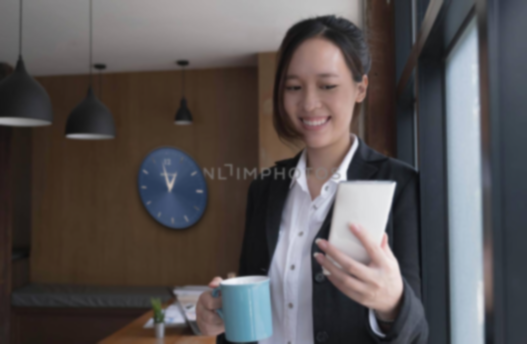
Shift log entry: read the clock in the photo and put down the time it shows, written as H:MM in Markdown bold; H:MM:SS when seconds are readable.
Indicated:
**12:58**
